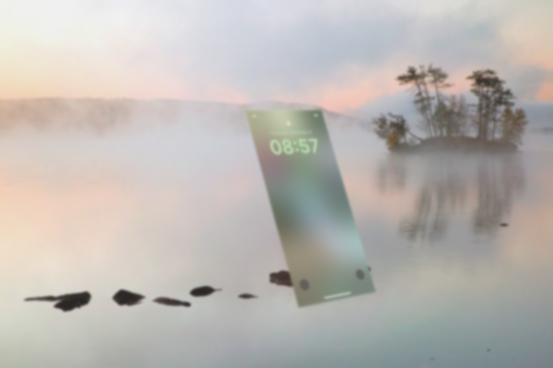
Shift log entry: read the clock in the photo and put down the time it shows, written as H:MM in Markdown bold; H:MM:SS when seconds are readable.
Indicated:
**8:57**
